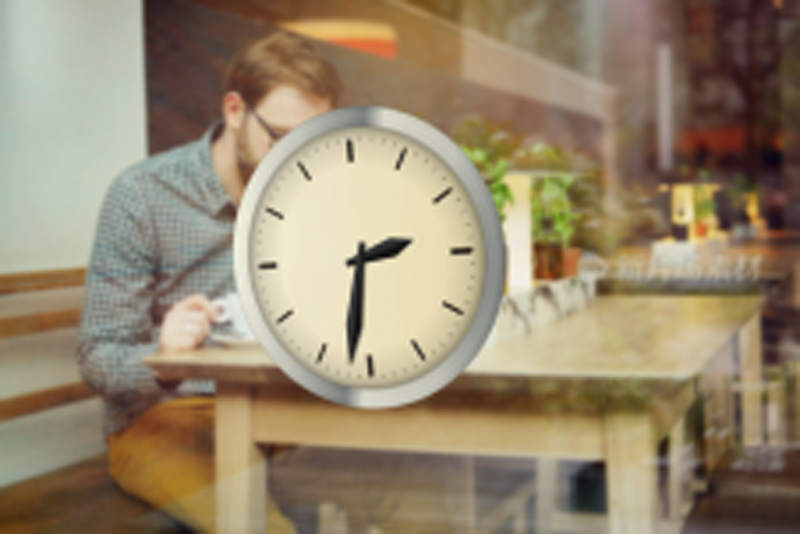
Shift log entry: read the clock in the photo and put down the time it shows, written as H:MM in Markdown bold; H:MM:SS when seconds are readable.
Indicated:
**2:32**
